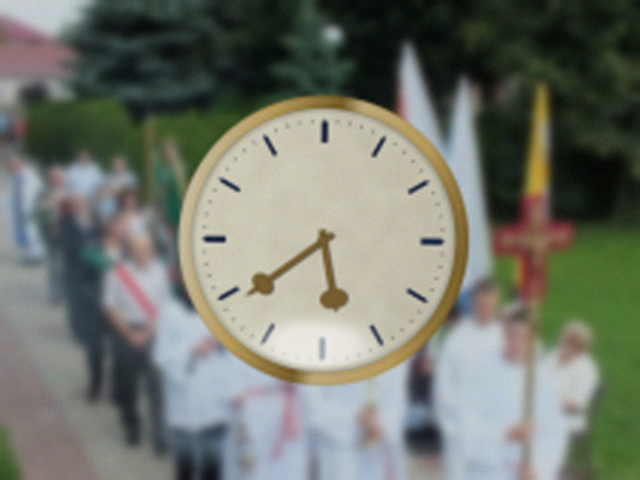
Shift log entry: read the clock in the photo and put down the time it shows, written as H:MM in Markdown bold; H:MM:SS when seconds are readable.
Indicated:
**5:39**
